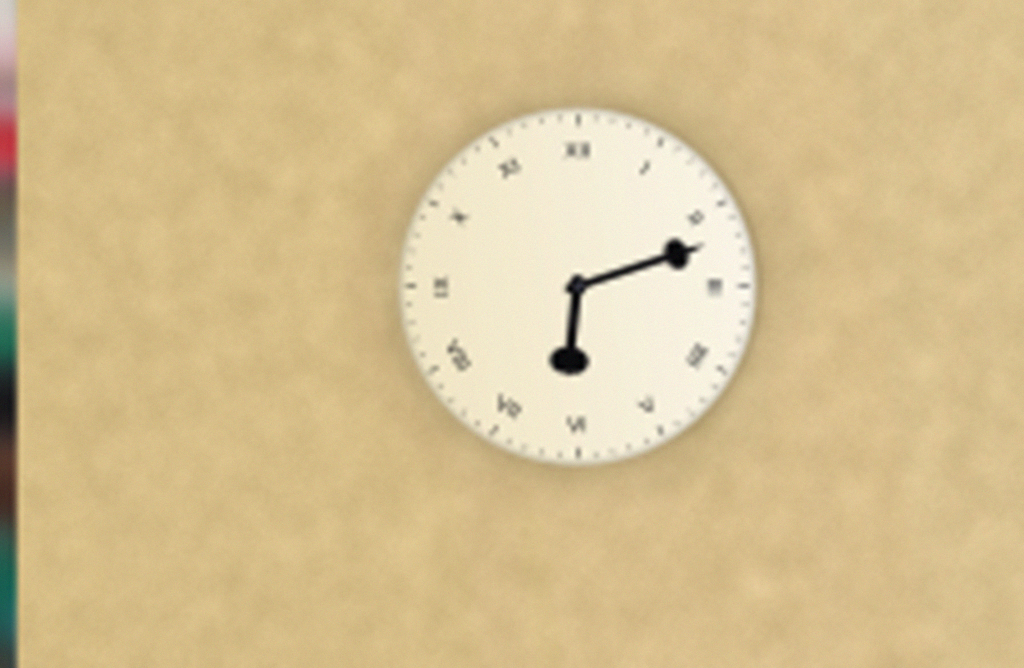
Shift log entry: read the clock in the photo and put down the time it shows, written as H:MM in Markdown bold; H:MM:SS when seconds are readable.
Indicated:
**6:12**
